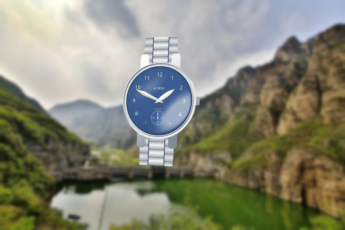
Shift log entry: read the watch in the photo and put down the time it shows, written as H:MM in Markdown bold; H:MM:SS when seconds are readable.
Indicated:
**1:49**
